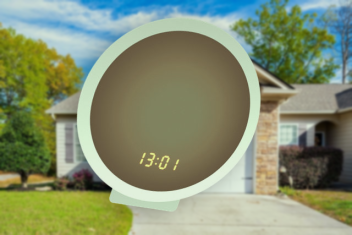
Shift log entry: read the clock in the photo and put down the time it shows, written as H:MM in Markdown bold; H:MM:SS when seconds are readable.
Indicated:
**13:01**
